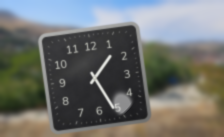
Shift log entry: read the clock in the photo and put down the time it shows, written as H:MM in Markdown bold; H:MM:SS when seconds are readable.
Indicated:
**1:26**
